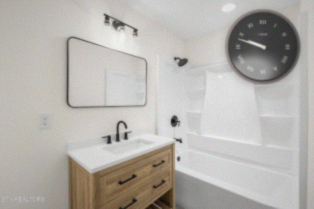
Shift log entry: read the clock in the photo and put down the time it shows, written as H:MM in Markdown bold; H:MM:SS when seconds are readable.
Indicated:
**9:48**
